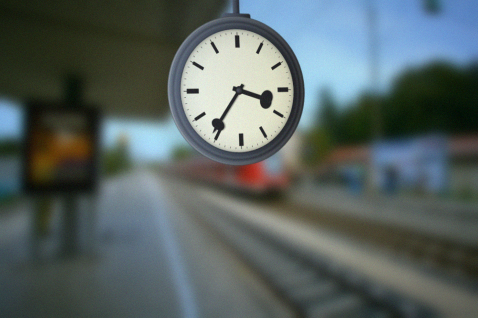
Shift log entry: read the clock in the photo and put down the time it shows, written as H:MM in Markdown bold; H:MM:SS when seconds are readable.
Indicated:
**3:36**
